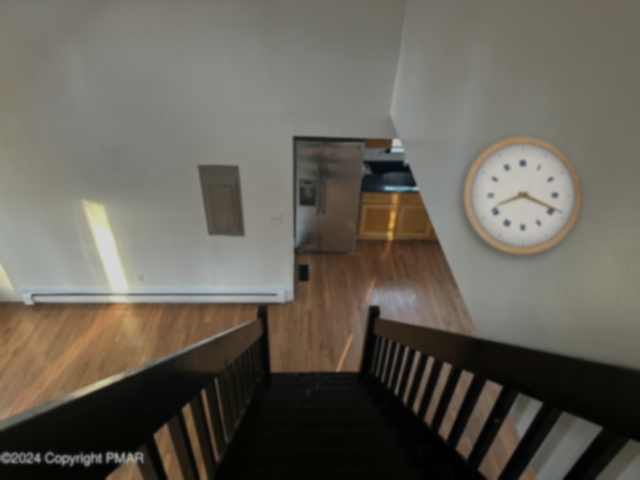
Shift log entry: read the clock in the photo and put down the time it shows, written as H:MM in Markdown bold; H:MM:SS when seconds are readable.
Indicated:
**8:19**
